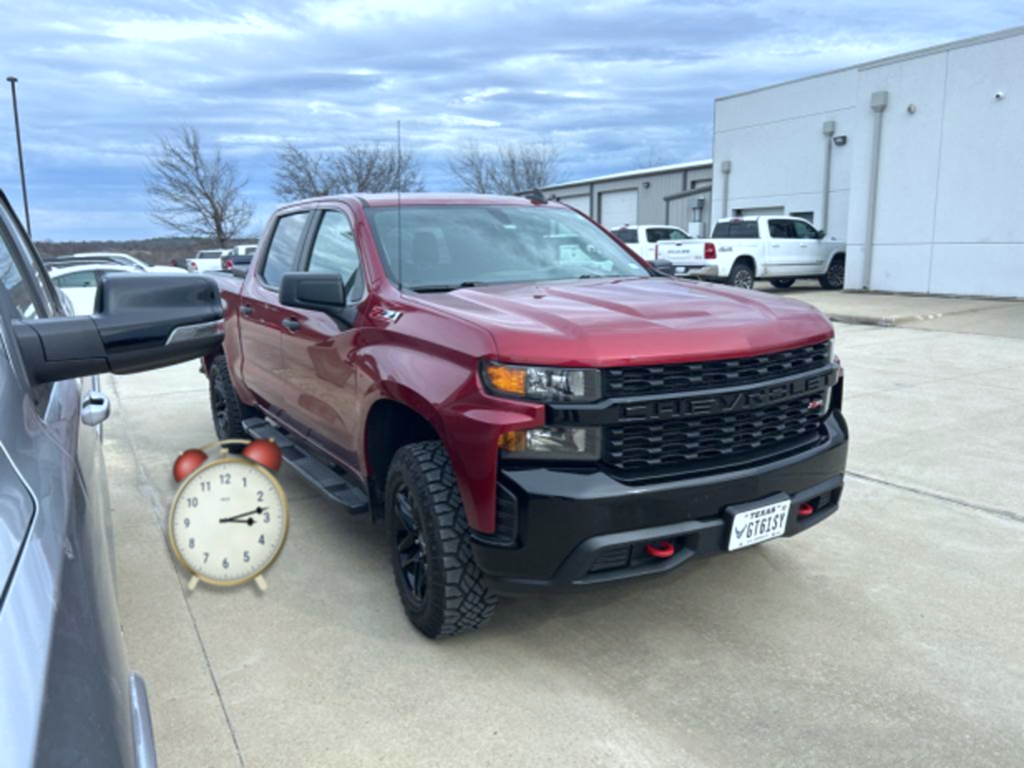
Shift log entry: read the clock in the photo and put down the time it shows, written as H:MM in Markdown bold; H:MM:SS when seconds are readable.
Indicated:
**3:13**
